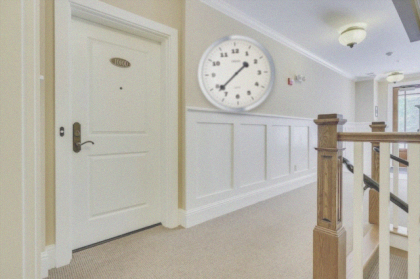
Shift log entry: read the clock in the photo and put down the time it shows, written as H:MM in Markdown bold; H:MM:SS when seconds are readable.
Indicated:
**1:38**
